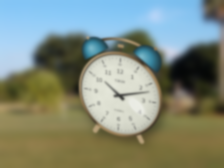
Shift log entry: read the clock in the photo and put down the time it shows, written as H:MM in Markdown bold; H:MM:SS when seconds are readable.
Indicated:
**10:12**
